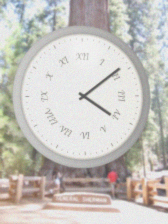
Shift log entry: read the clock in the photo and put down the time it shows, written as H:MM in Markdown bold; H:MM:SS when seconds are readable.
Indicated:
**4:09**
